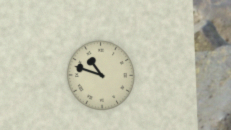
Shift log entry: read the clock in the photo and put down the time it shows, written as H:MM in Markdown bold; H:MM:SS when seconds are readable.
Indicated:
**10:48**
